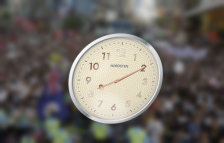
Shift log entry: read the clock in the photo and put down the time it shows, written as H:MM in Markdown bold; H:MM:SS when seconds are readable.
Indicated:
**8:10**
